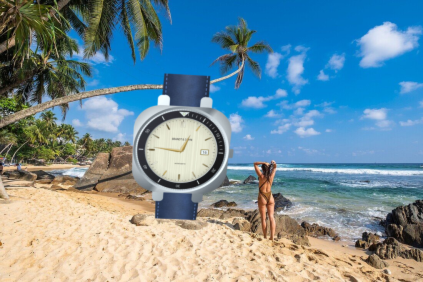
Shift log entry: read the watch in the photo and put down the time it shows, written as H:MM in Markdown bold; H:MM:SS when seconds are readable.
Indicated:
**12:46**
